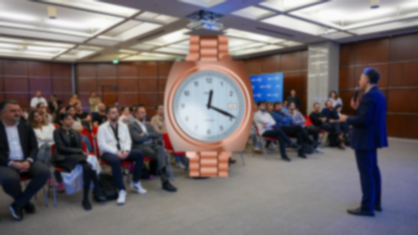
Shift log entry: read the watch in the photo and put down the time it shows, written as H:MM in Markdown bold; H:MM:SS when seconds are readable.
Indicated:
**12:19**
